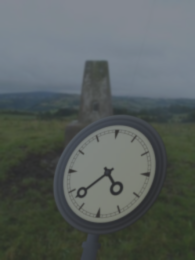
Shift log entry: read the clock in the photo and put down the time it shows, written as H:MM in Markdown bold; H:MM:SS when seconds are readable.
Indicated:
**4:38**
